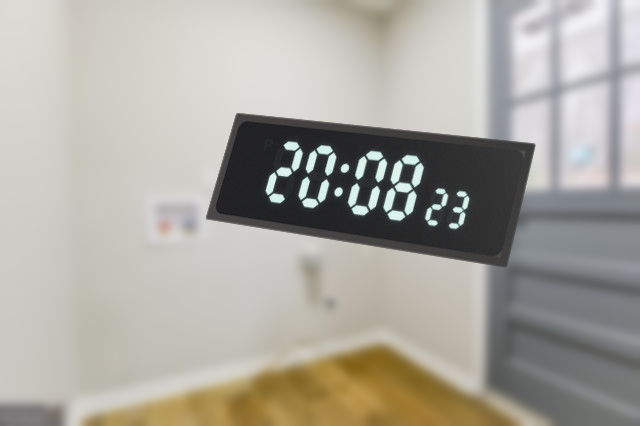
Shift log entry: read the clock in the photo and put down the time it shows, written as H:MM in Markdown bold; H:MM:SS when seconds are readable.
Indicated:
**20:08:23**
